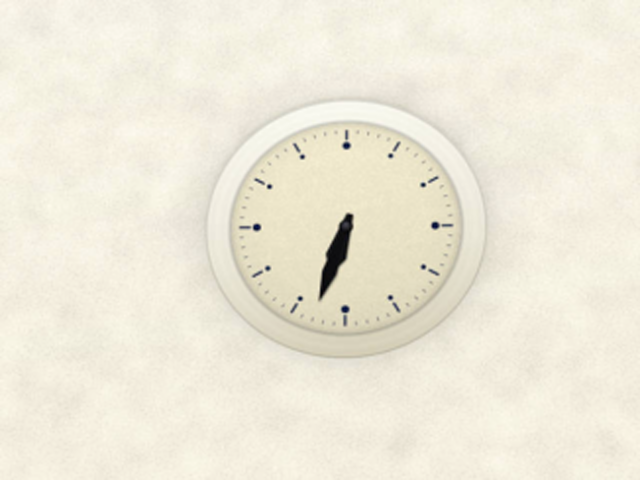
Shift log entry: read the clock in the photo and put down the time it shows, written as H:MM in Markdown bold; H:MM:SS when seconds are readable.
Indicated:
**6:33**
